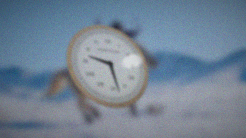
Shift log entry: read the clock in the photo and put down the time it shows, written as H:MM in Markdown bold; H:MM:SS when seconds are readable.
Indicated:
**9:28**
